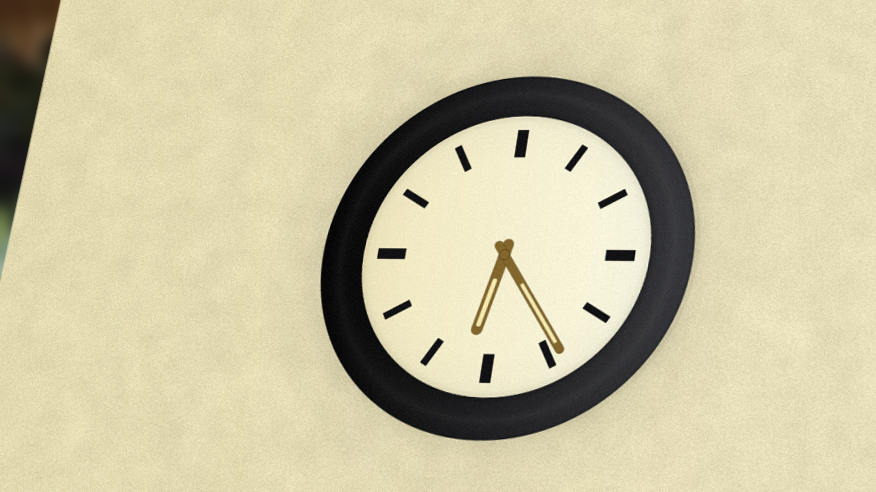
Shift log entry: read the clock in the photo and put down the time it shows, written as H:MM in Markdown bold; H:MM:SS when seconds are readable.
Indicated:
**6:24**
